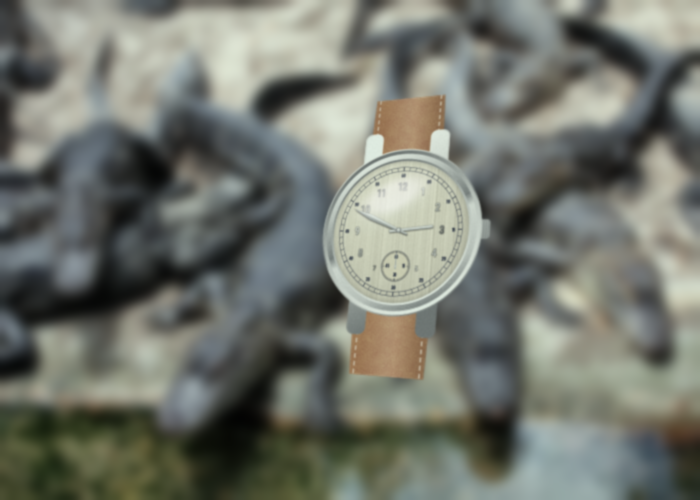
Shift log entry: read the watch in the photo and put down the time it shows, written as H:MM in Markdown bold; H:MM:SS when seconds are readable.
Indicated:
**2:49**
